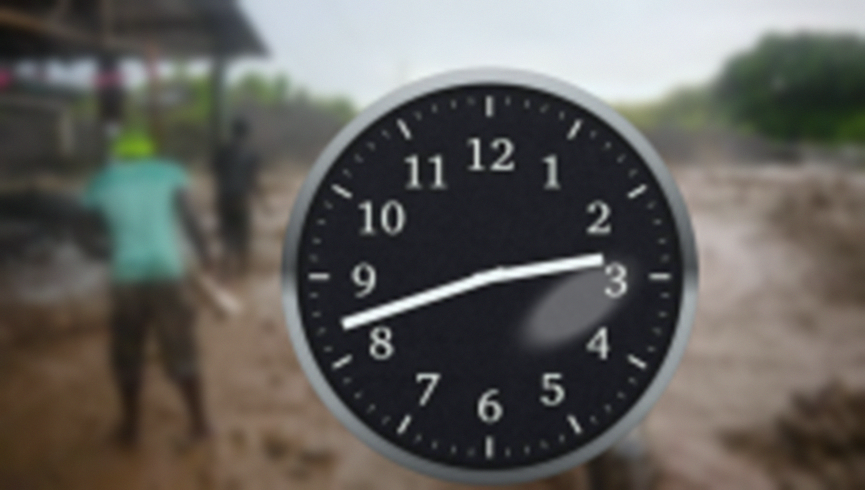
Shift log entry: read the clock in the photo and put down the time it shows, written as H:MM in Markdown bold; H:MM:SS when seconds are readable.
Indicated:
**2:42**
